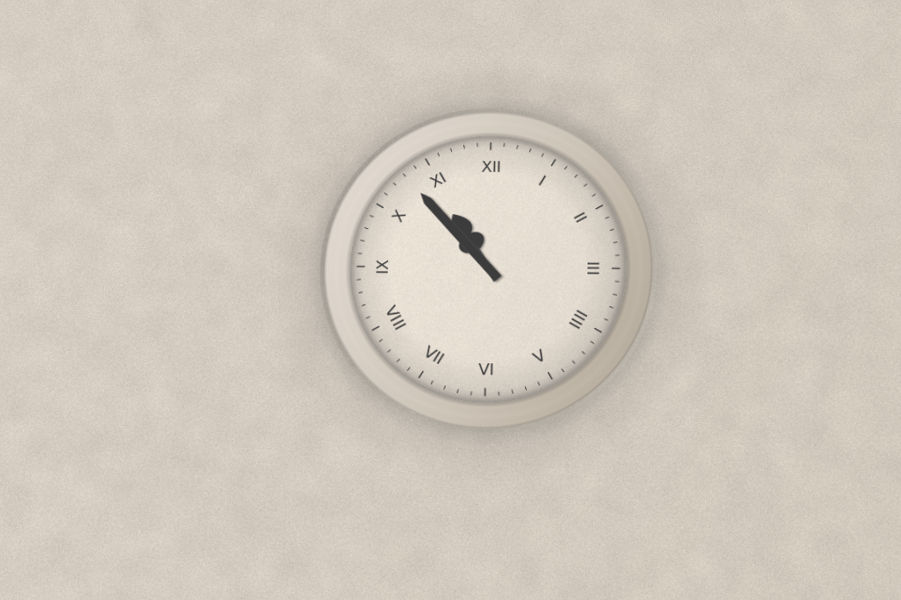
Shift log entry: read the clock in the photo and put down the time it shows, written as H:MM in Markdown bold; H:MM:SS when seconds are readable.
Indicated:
**10:53**
